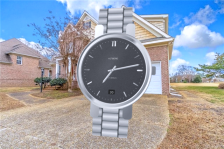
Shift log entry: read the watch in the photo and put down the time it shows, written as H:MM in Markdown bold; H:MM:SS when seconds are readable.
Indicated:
**7:13**
